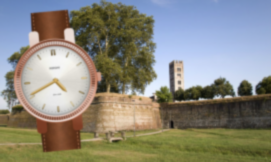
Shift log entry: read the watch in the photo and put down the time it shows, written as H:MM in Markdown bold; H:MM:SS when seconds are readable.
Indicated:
**4:41**
